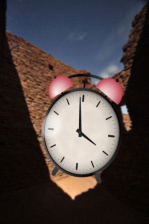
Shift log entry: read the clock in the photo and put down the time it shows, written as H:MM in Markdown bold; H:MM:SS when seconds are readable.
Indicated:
**3:59**
